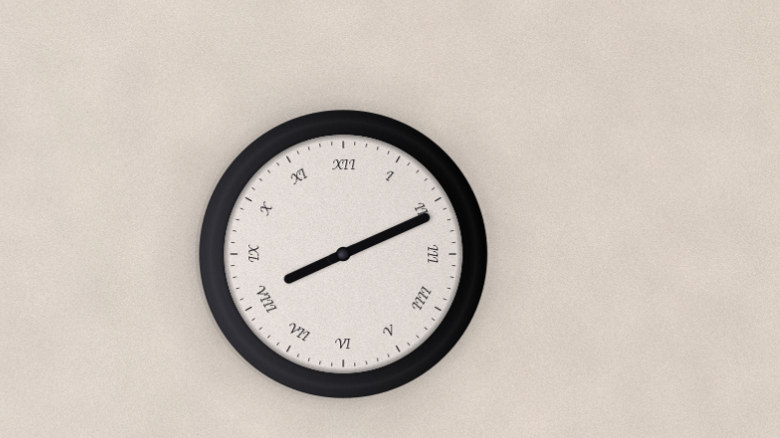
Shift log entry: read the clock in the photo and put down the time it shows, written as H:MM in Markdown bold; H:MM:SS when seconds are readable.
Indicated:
**8:11**
